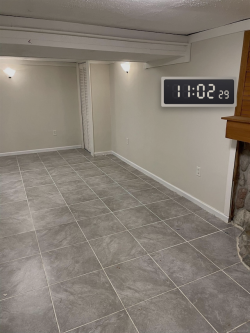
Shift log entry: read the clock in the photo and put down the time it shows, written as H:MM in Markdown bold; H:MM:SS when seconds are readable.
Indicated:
**11:02:29**
